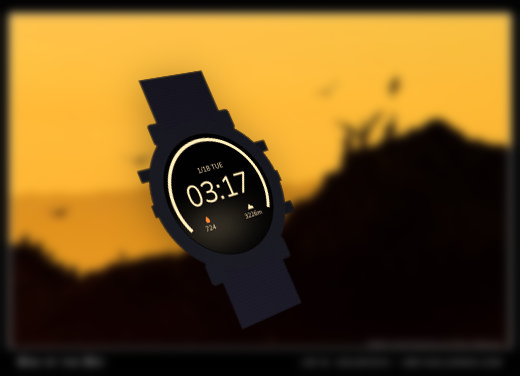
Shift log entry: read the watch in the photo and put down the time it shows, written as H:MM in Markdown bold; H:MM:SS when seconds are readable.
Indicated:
**3:17**
